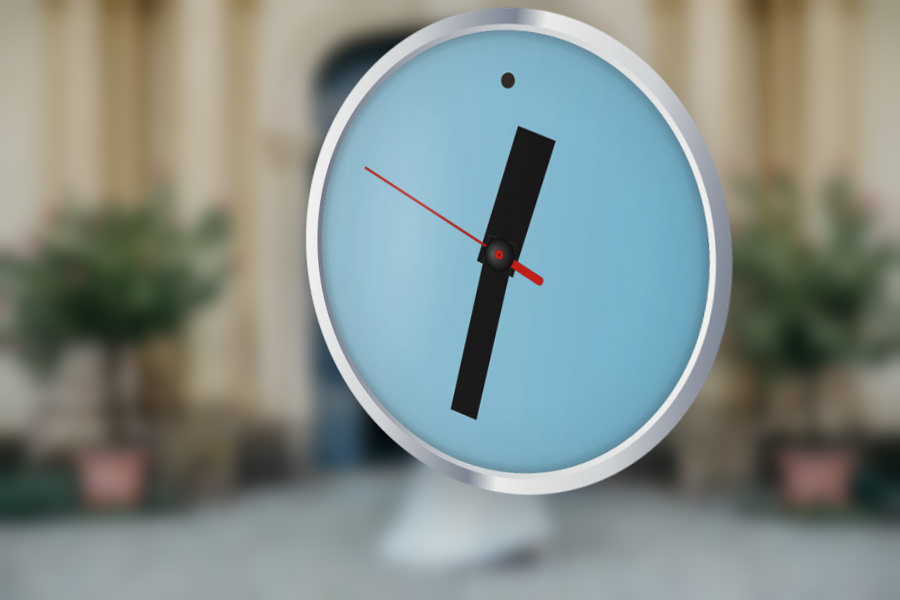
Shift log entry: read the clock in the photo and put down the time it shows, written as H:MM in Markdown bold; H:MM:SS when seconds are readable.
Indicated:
**12:31:49**
